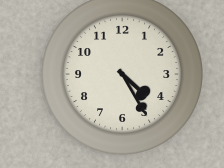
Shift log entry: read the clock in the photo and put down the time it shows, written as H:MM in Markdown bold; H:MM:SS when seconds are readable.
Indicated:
**4:25**
